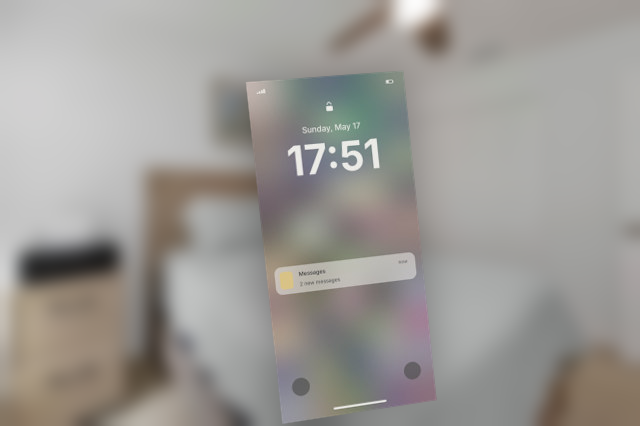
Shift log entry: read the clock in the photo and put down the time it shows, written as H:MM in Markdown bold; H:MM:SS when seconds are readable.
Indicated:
**17:51**
